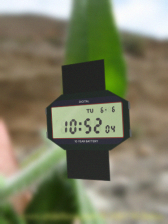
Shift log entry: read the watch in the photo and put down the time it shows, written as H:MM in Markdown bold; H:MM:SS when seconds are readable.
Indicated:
**10:52:04**
